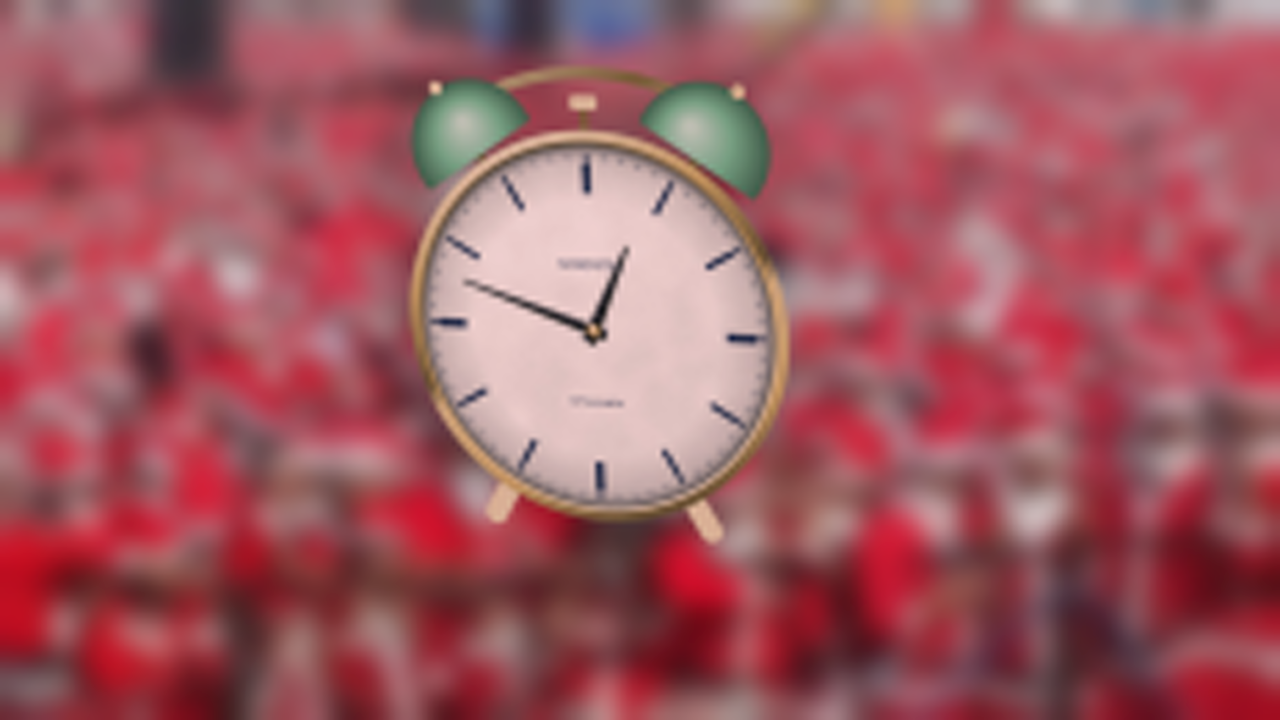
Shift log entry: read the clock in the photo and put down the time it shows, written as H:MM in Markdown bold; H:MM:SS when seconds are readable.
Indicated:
**12:48**
